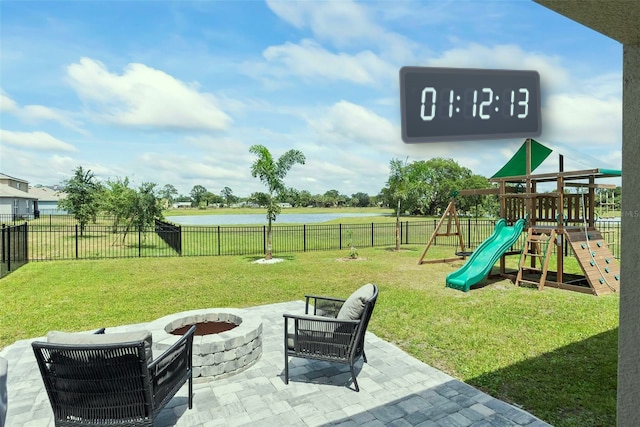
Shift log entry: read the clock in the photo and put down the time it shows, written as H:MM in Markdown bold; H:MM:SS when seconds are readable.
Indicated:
**1:12:13**
